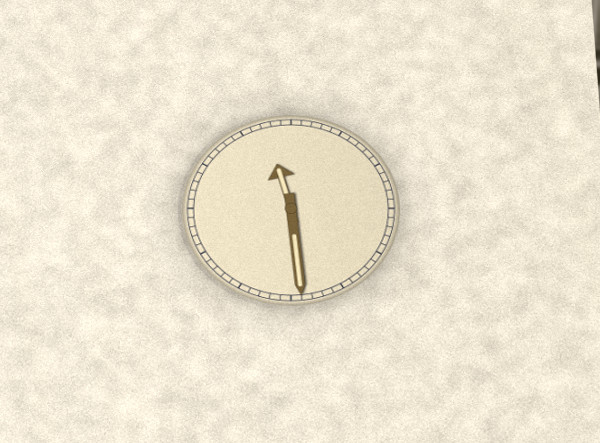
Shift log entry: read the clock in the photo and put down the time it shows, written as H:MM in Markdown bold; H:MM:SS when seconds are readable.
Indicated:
**11:29**
